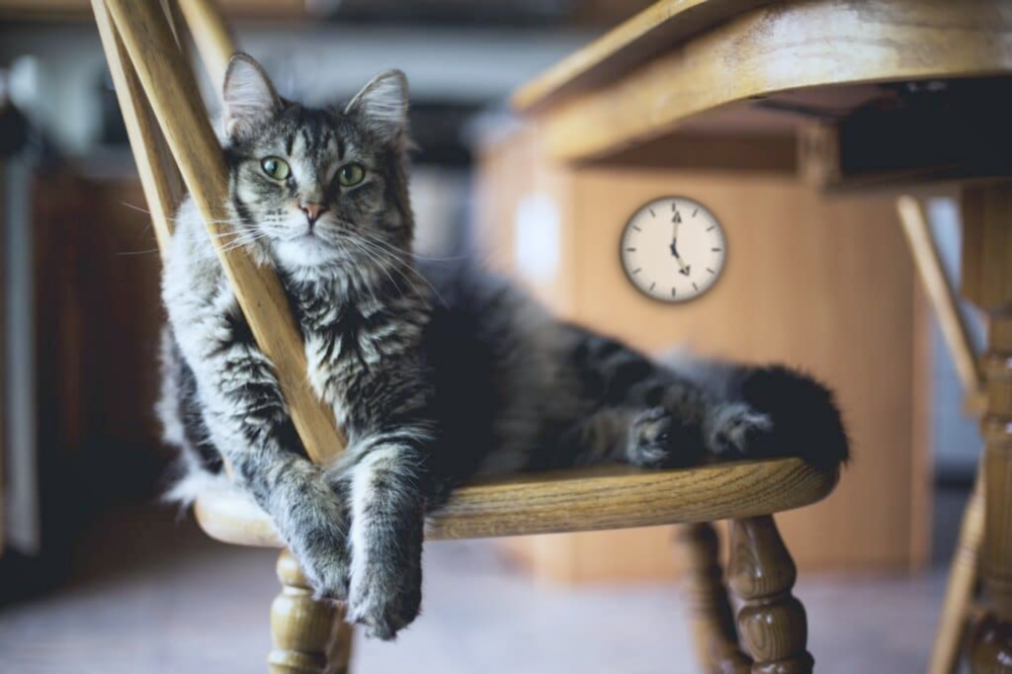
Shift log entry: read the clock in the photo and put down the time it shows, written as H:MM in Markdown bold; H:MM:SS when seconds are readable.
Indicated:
**5:01**
